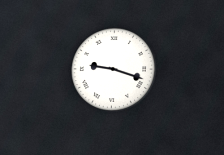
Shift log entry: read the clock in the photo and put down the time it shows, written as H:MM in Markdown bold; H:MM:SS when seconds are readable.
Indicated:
**9:18**
